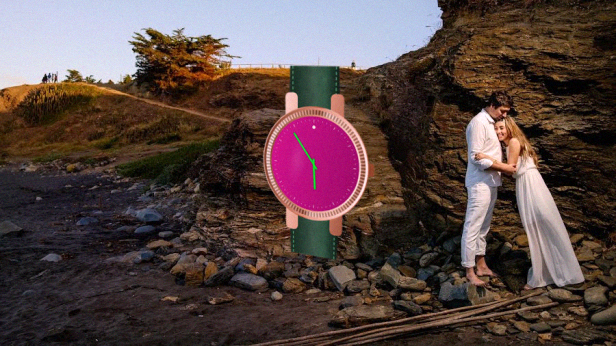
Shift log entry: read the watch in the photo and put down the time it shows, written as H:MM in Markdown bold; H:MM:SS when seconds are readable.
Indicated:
**5:54**
